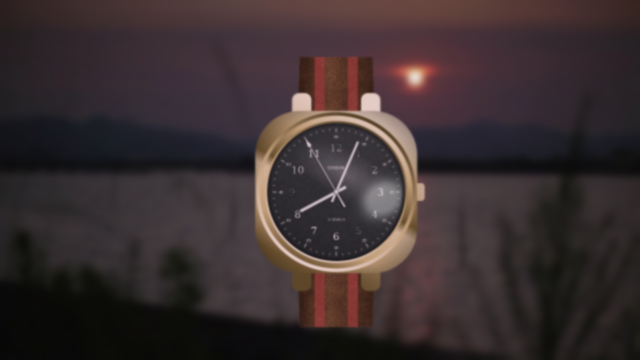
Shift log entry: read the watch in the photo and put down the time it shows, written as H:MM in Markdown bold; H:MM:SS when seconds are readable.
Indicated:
**8:03:55**
